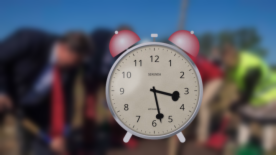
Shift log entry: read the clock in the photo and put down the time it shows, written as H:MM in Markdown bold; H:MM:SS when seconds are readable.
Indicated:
**3:28**
